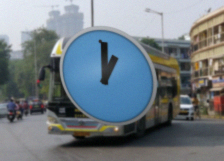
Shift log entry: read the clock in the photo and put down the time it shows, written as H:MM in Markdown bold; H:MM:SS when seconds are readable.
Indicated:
**1:01**
